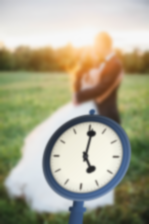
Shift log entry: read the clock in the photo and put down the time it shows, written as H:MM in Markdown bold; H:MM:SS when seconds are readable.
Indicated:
**5:01**
